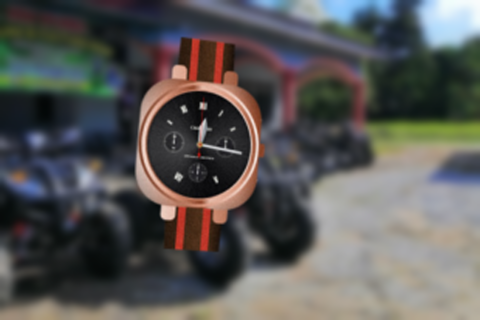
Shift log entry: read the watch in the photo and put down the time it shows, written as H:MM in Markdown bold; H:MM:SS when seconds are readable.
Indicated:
**12:16**
